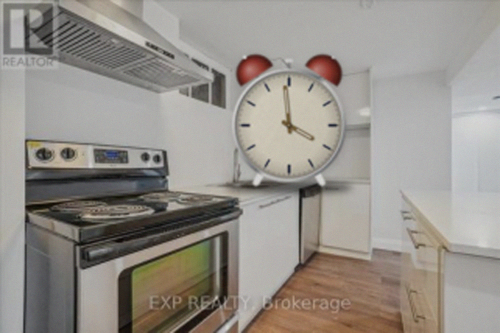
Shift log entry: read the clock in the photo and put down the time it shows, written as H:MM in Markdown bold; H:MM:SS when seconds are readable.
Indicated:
**3:59**
